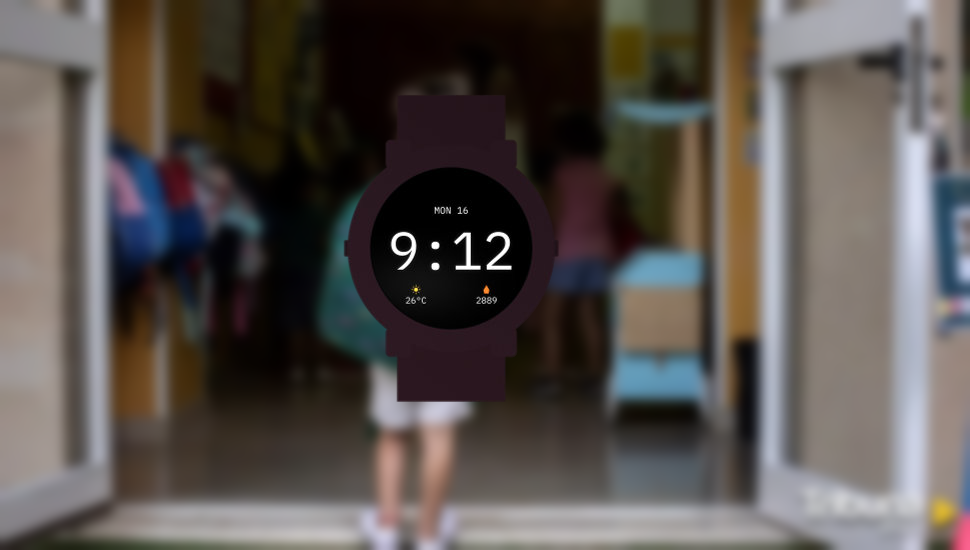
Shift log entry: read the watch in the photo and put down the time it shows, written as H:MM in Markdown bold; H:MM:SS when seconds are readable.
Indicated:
**9:12**
